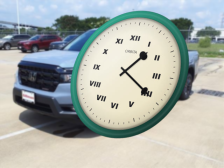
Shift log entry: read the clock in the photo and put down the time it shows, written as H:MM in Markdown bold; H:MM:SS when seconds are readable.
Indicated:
**1:20**
